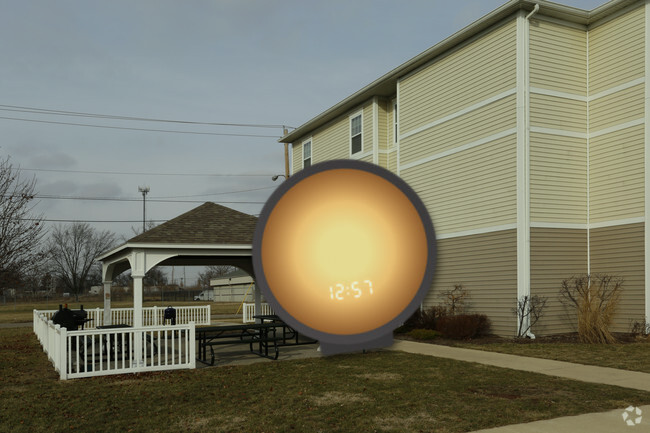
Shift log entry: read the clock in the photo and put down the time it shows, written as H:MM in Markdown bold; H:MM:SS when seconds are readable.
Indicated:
**12:57**
